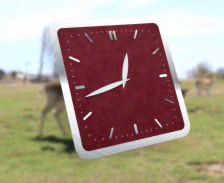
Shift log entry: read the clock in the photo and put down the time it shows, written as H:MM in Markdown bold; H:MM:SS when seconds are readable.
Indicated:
**12:43**
